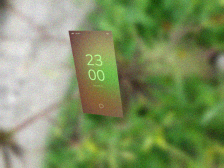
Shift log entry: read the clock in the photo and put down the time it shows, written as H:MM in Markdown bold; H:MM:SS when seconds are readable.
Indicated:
**23:00**
